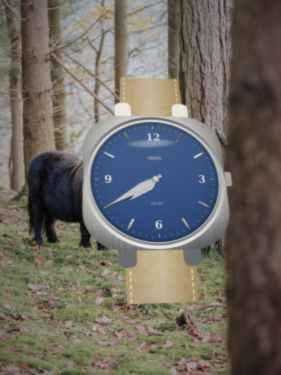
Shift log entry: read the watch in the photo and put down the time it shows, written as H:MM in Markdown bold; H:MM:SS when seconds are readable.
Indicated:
**7:40**
